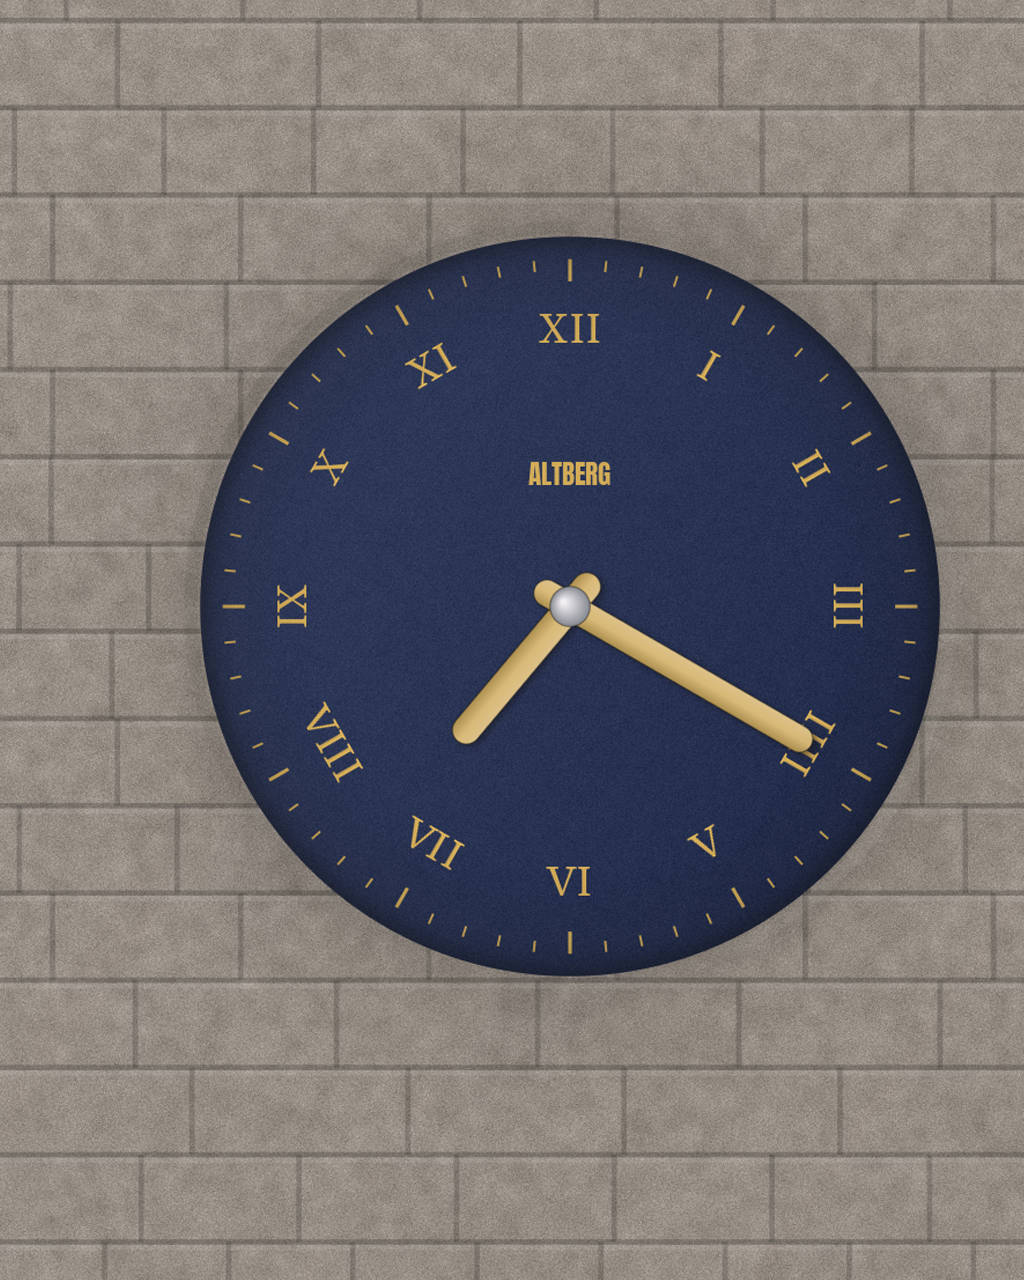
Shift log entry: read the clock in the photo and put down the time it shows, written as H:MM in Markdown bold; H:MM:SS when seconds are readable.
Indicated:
**7:20**
